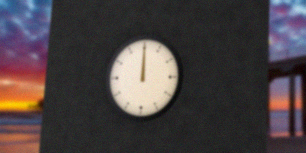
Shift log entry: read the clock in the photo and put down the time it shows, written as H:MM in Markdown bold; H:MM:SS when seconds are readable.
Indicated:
**12:00**
